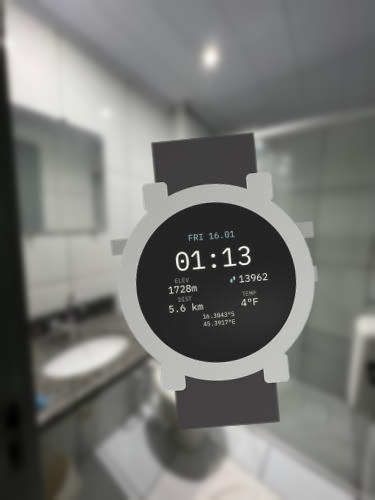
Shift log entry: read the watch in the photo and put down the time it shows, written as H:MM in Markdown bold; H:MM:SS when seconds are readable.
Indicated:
**1:13**
